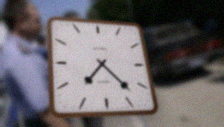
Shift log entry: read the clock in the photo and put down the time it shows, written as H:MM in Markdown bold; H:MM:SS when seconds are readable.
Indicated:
**7:23**
